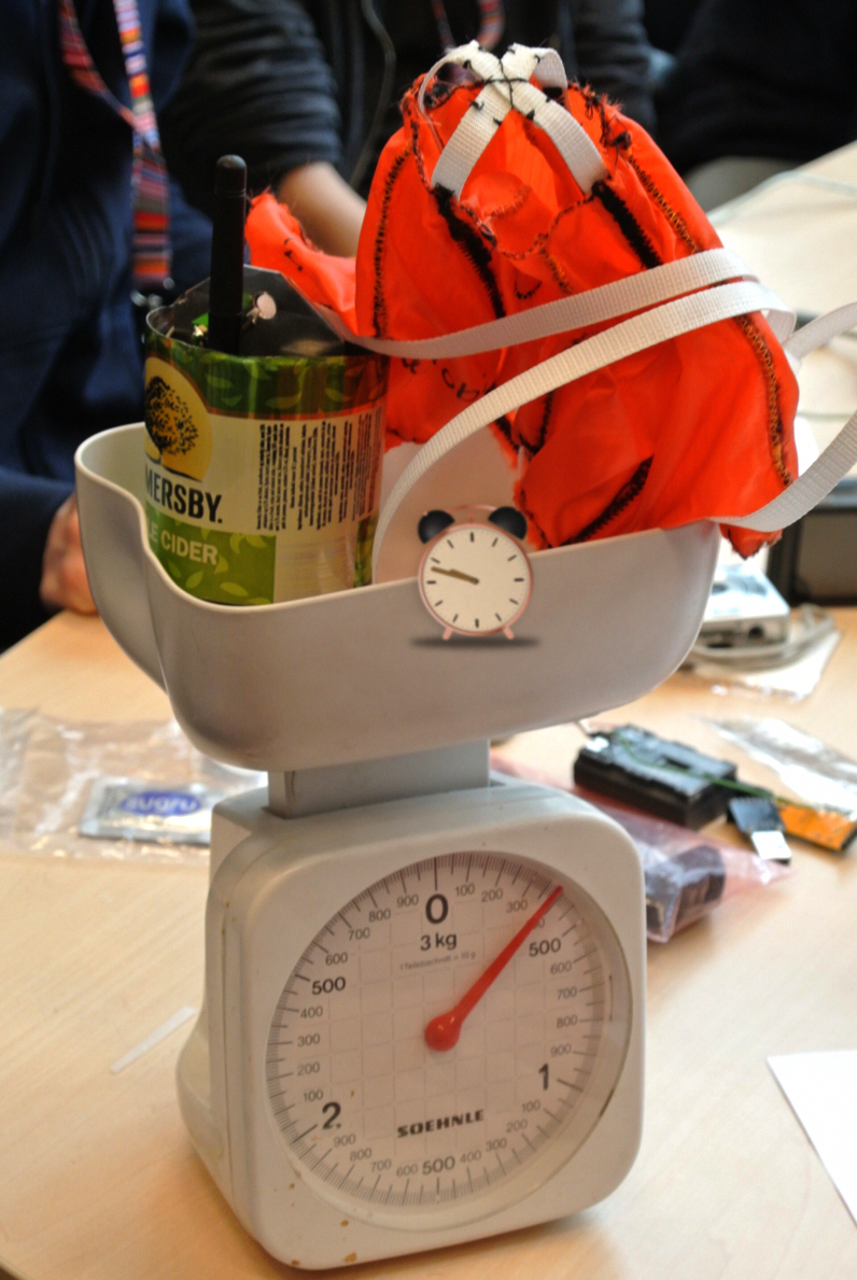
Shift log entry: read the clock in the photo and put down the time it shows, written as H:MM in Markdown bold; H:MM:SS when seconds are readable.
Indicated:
**9:48**
